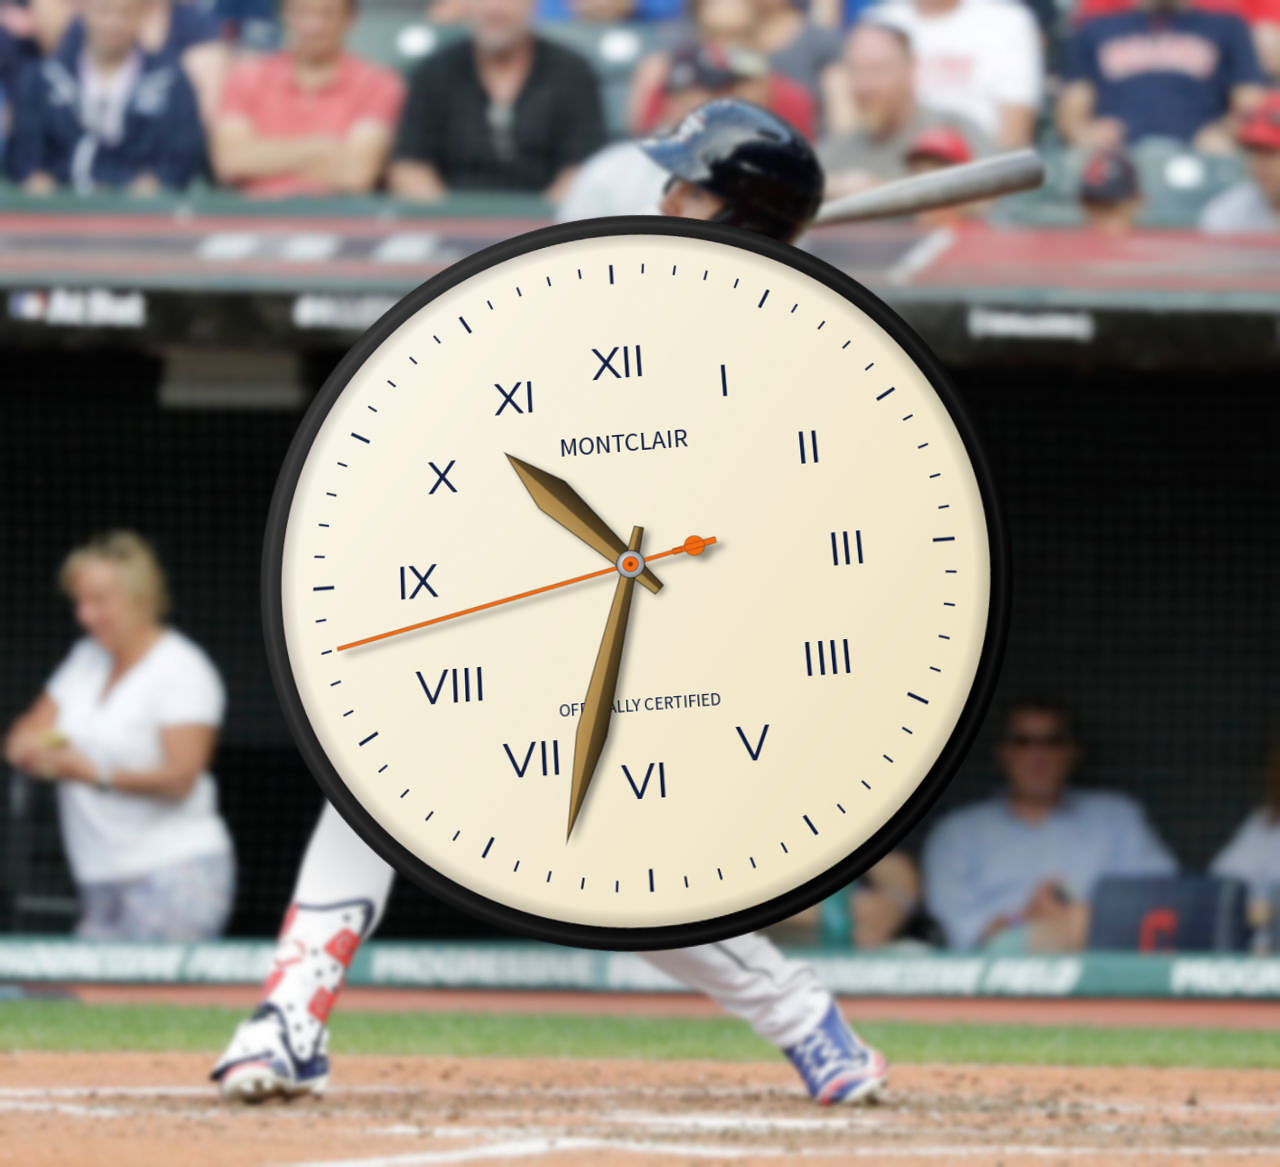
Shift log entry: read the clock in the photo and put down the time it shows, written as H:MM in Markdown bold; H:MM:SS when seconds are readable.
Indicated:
**10:32:43**
